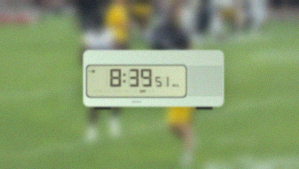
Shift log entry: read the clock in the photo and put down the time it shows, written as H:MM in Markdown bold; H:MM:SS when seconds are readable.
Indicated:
**8:39**
